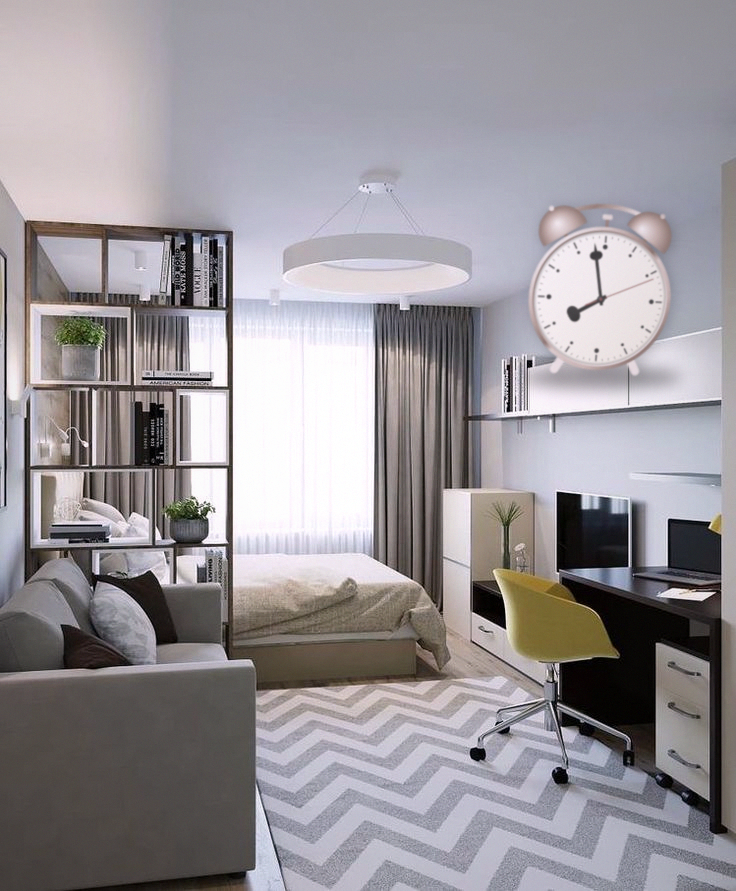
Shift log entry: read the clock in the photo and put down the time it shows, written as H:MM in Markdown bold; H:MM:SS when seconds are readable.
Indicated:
**7:58:11**
